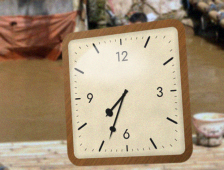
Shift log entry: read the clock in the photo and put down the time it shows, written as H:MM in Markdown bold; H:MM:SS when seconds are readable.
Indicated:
**7:34**
